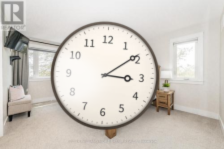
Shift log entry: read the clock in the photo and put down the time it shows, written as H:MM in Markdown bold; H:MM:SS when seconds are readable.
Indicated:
**3:09**
